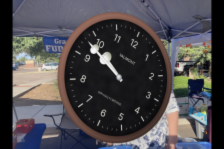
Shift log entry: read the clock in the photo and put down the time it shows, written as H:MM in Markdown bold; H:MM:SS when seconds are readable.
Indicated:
**9:48**
